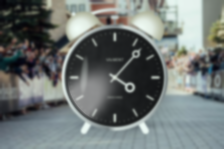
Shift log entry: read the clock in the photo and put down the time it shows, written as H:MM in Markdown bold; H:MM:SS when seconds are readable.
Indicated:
**4:07**
